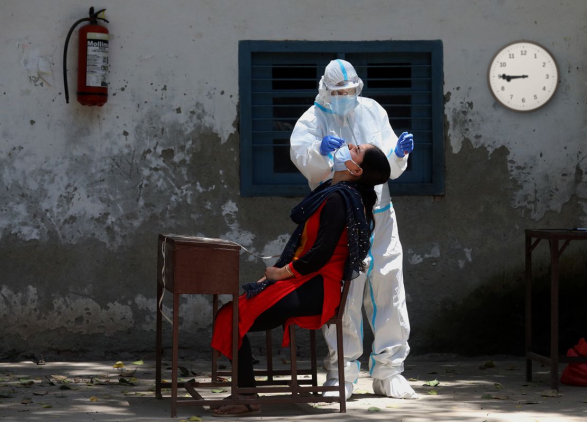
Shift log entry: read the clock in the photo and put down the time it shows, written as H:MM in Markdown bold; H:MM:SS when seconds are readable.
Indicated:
**8:45**
